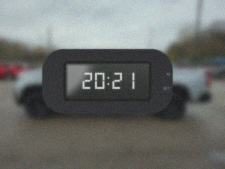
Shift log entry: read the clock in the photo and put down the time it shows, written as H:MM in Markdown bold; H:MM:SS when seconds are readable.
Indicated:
**20:21**
